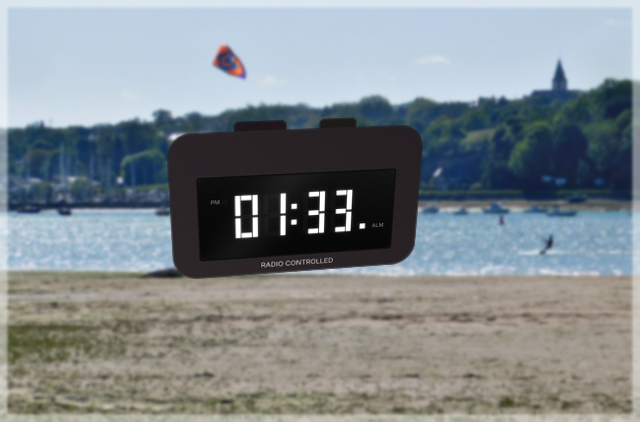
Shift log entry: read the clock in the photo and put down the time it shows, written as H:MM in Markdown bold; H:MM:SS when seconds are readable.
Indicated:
**1:33**
